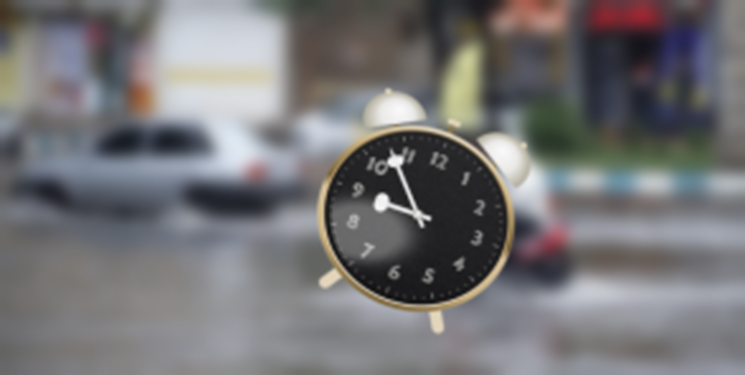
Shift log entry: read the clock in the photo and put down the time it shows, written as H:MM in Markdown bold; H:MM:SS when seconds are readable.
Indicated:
**8:53**
